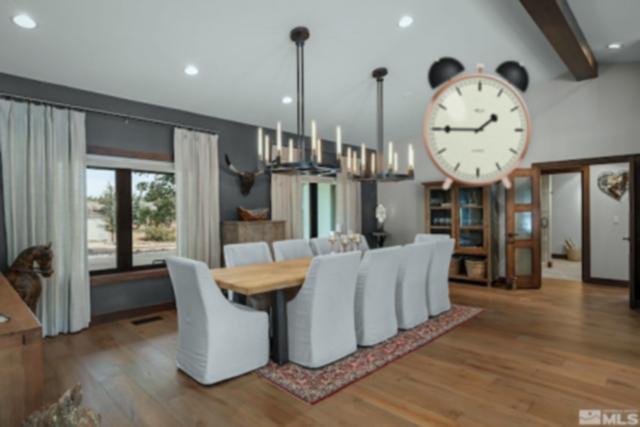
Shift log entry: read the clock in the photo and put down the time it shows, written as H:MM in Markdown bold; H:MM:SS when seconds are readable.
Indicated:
**1:45**
